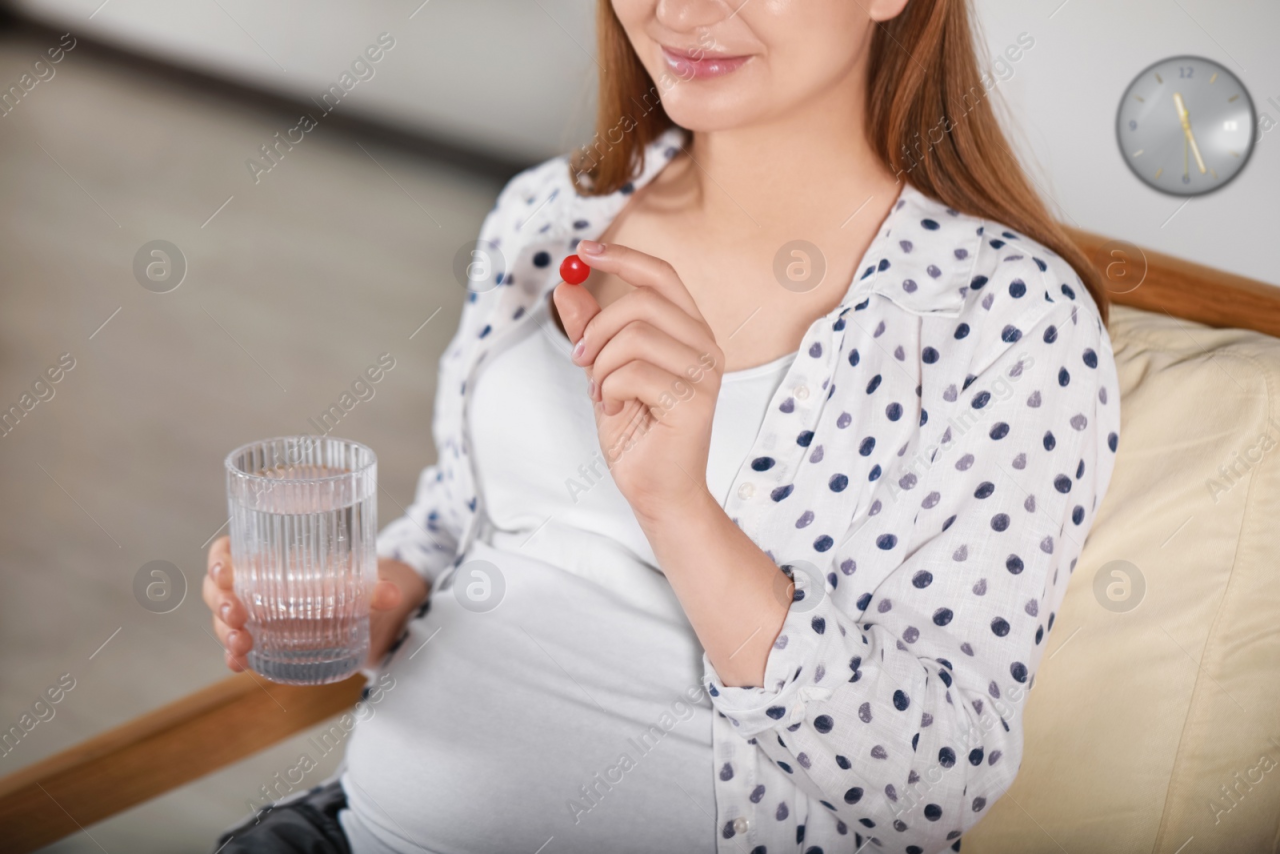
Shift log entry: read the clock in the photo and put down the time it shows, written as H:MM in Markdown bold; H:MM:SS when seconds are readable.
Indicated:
**11:26:30**
